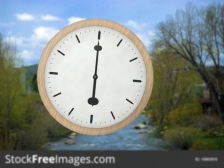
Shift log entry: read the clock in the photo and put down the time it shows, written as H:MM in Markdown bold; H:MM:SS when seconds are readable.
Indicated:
**6:00**
